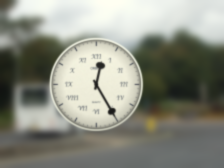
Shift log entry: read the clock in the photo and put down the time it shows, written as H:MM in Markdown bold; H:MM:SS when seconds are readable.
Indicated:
**12:25**
